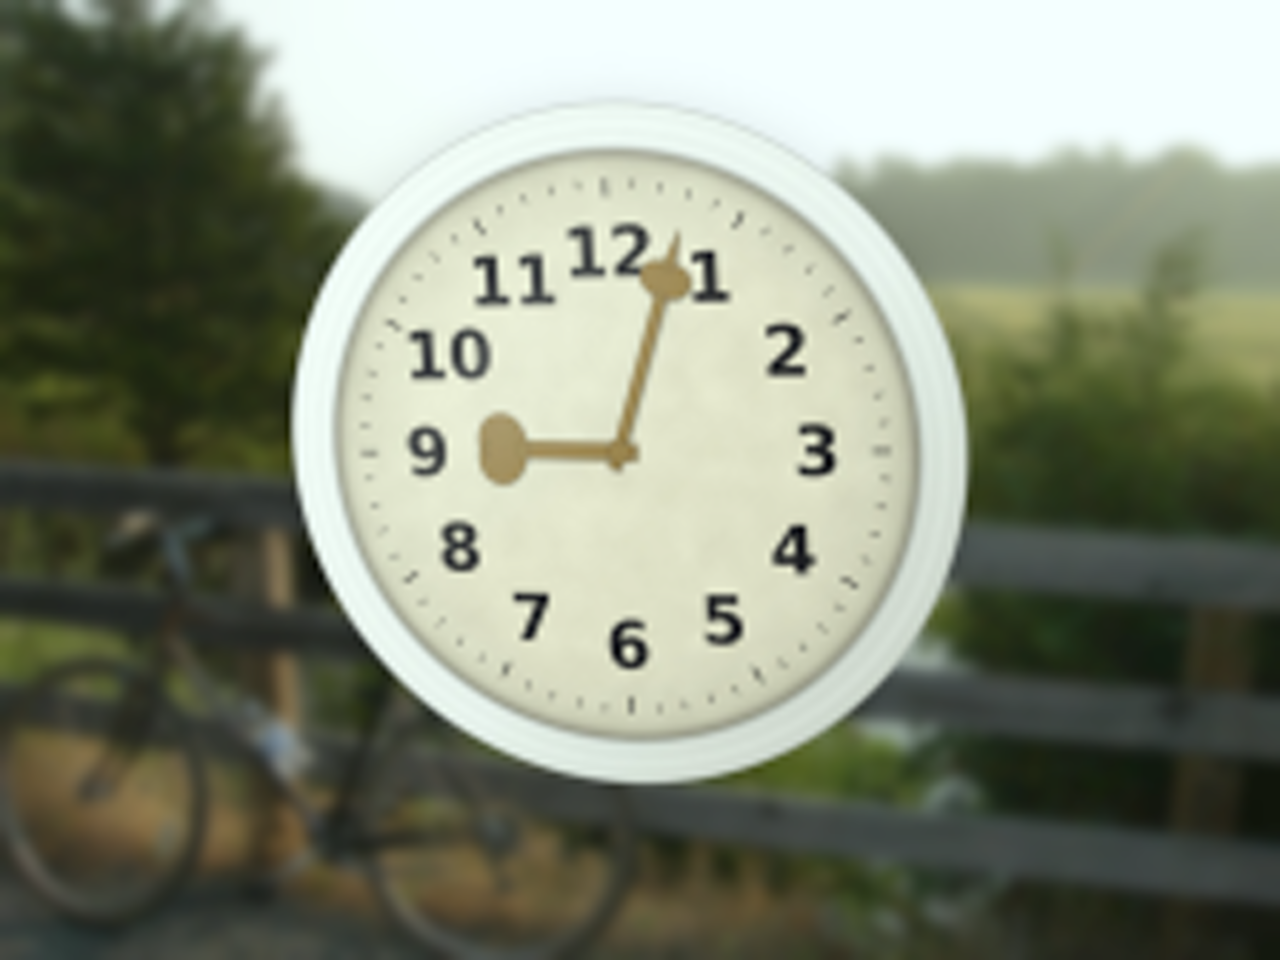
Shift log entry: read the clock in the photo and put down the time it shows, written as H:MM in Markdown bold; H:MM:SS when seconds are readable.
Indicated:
**9:03**
